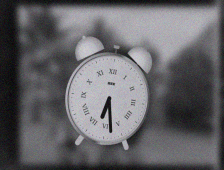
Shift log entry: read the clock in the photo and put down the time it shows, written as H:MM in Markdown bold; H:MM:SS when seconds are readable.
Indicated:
**6:28**
